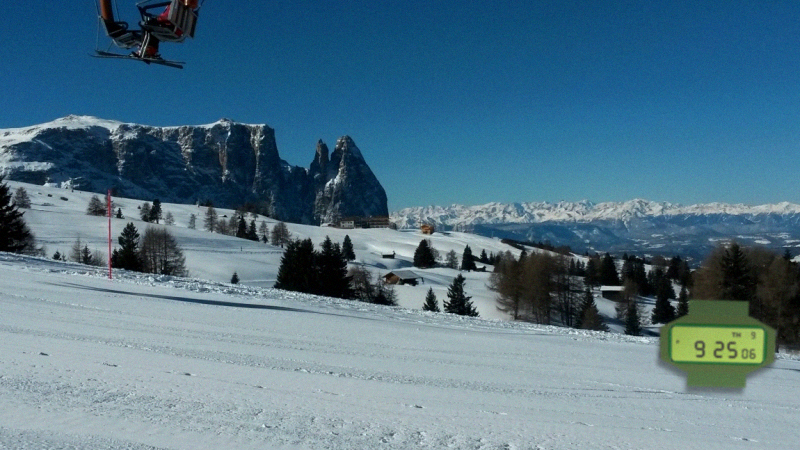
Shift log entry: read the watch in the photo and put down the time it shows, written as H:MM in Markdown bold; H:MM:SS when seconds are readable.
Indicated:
**9:25**
